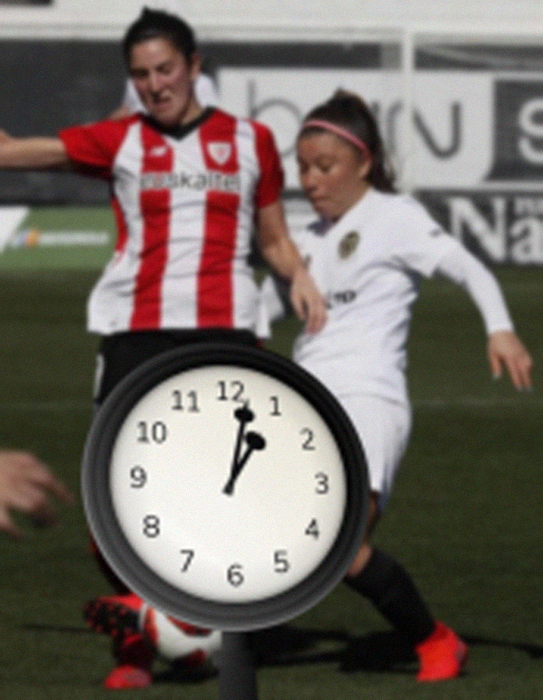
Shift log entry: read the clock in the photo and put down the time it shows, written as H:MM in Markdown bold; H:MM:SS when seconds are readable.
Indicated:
**1:02**
